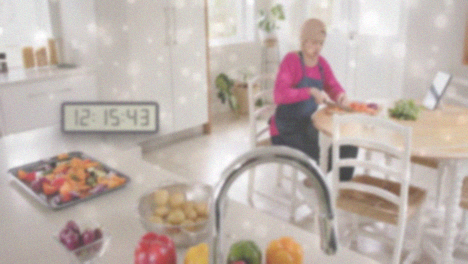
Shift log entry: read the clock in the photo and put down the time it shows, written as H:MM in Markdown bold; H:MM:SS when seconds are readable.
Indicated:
**12:15:43**
